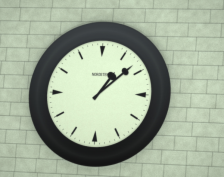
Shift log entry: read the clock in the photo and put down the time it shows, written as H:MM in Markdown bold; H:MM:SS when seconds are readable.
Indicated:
**1:08**
